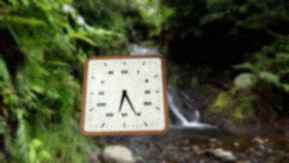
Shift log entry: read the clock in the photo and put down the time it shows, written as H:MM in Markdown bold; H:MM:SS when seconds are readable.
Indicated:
**6:26**
